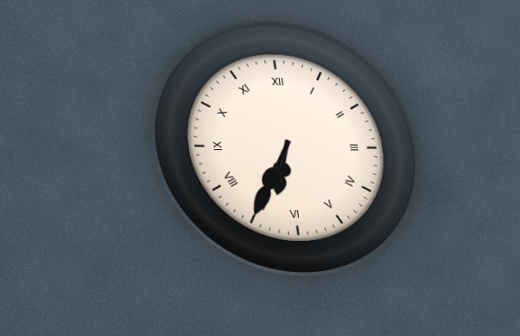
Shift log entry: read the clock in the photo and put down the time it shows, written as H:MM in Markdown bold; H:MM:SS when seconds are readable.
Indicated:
**6:35**
